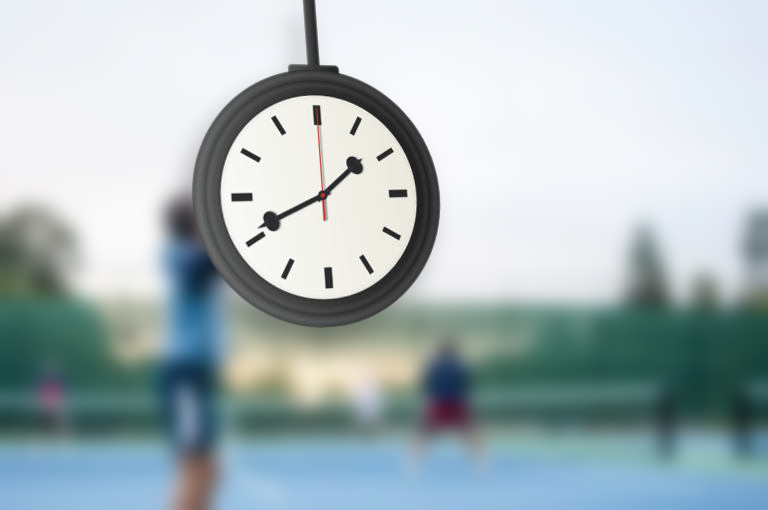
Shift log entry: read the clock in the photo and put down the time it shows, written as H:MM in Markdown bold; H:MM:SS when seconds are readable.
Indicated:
**1:41:00**
